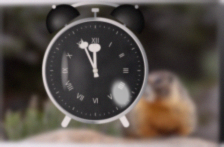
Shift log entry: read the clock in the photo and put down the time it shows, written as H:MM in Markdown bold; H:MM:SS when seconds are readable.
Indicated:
**11:56**
